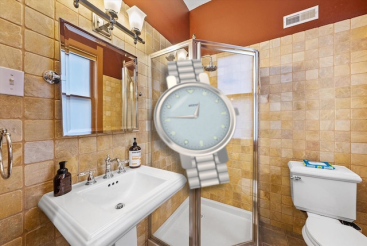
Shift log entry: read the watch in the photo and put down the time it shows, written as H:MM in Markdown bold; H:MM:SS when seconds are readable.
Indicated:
**12:46**
